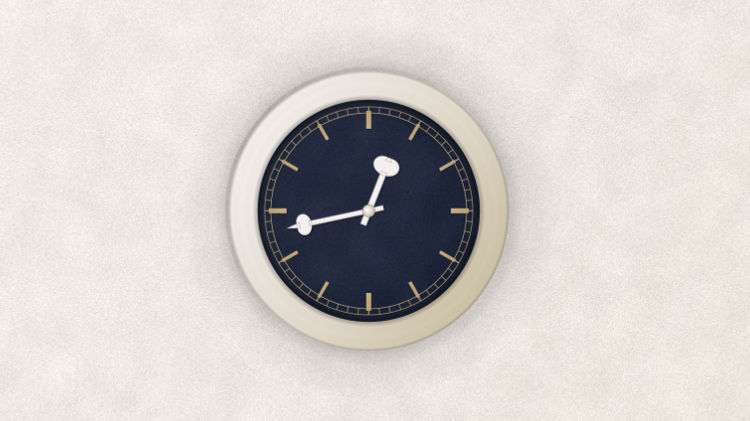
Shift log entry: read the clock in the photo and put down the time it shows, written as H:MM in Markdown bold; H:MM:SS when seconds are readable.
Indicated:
**12:43**
